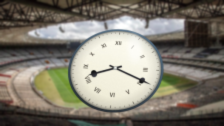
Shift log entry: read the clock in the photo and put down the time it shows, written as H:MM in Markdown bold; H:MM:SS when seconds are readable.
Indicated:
**8:19**
